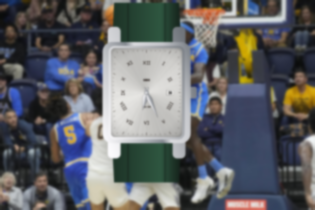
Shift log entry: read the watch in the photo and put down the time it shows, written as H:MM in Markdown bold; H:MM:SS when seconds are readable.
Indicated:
**6:26**
